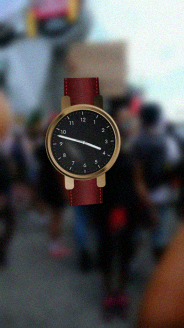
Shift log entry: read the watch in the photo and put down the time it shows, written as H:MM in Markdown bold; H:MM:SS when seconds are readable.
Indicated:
**3:48**
